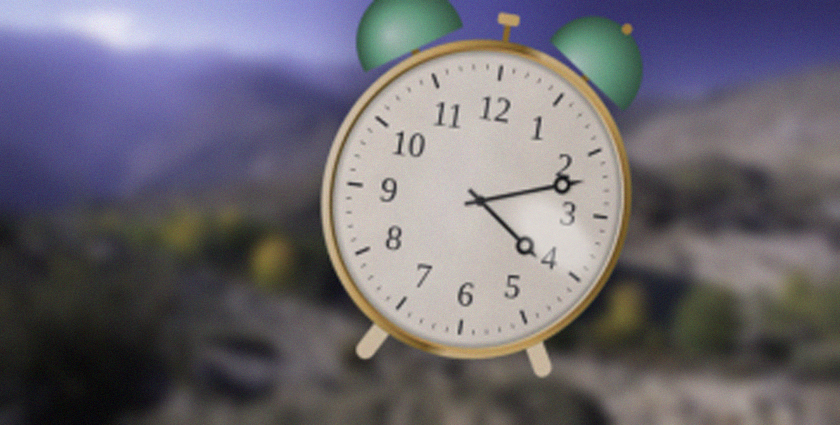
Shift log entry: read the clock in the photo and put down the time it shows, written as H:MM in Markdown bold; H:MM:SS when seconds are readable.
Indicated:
**4:12**
